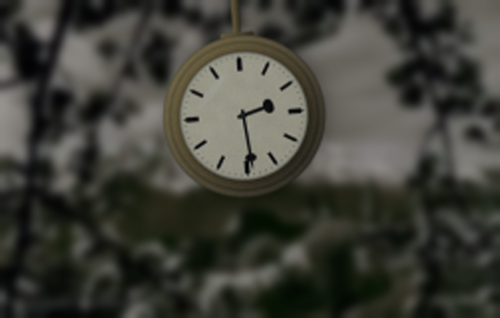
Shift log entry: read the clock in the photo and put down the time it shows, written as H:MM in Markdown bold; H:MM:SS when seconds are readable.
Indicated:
**2:29**
